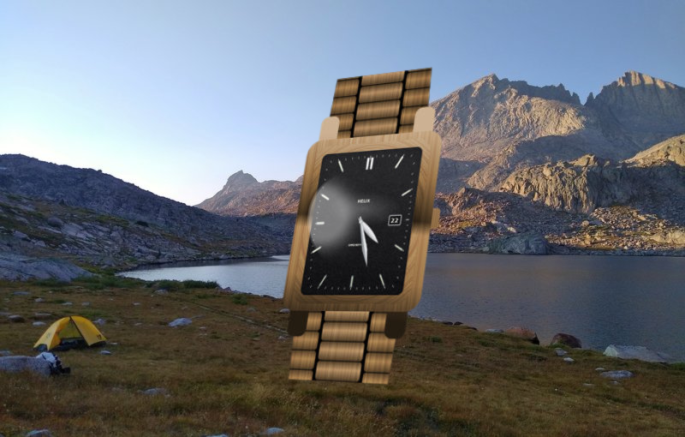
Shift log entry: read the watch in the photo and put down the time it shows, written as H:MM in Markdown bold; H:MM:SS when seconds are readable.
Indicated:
**4:27**
